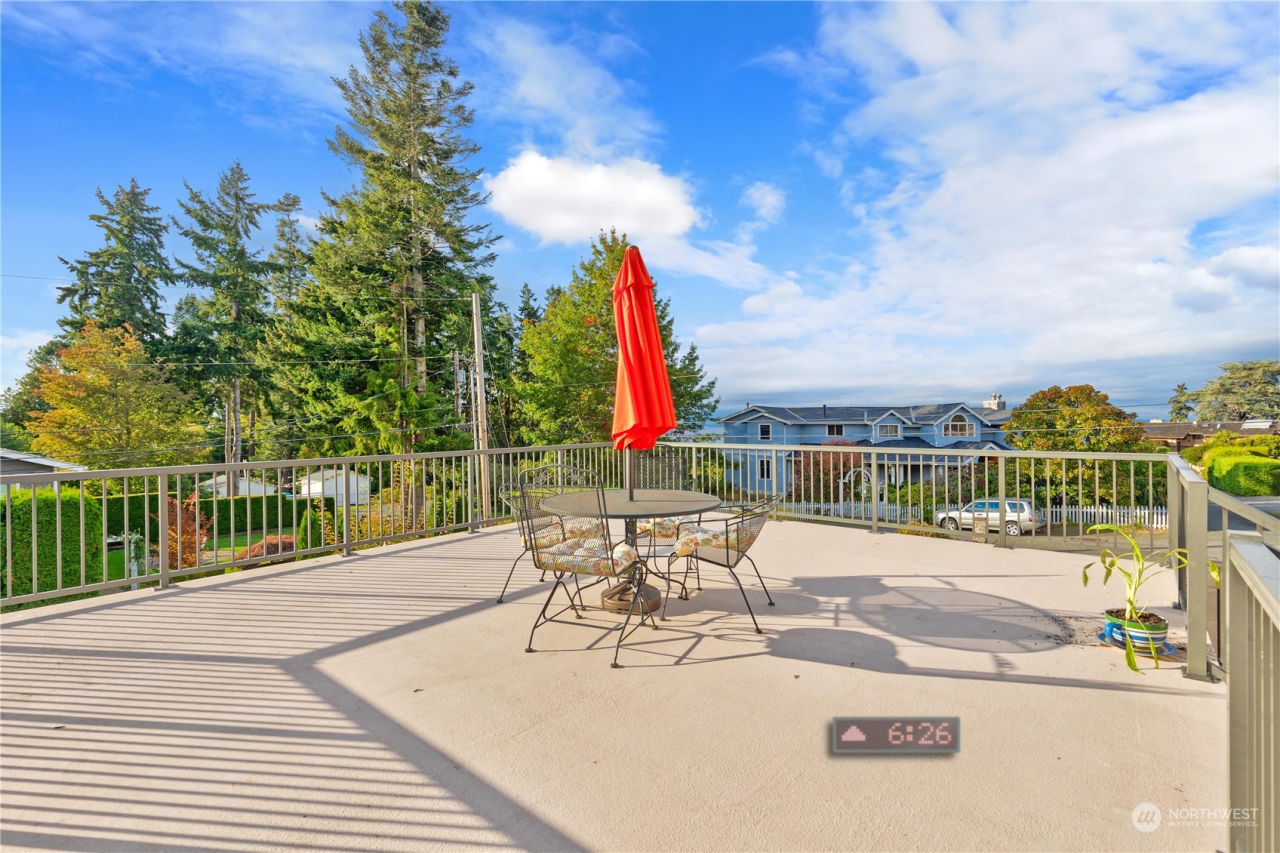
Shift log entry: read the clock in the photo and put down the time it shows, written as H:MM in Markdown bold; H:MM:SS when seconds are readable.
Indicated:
**6:26**
